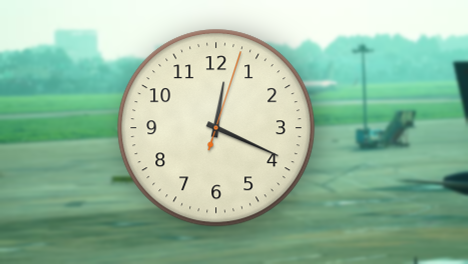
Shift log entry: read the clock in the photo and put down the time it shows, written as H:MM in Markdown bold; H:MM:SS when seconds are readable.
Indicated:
**12:19:03**
